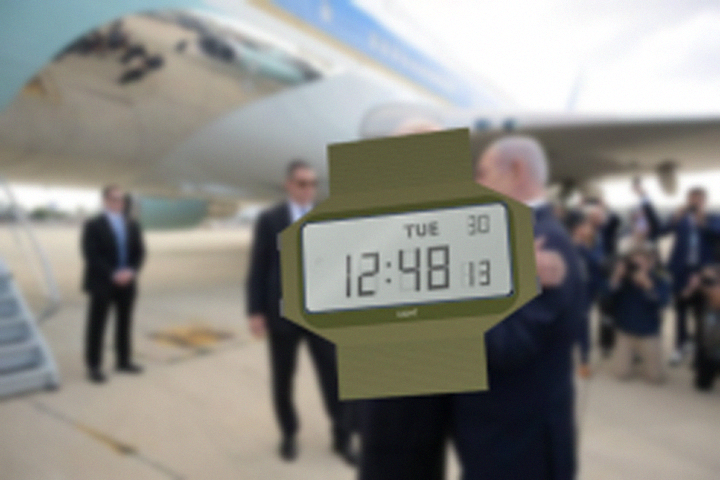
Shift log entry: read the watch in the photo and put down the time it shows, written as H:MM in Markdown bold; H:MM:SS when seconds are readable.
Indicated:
**12:48:13**
